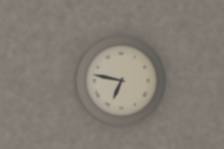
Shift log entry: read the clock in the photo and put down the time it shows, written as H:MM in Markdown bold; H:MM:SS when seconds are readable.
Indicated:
**6:47**
